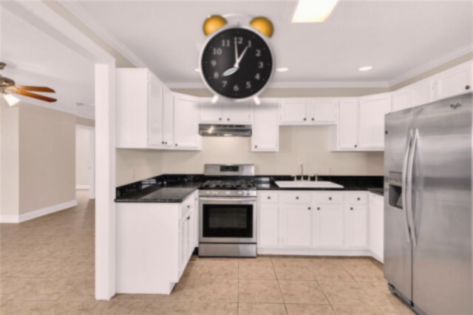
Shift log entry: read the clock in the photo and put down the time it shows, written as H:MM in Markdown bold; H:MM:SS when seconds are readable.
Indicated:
**12:59**
